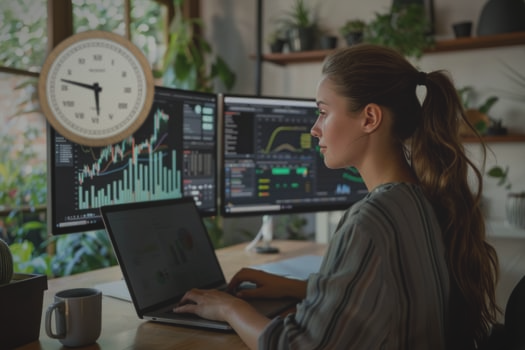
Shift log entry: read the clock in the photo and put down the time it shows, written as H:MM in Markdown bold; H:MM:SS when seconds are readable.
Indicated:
**5:47**
